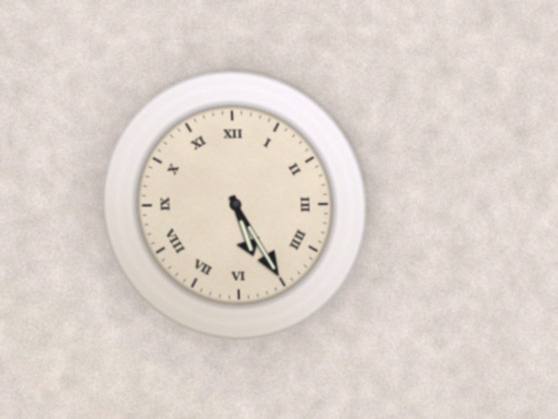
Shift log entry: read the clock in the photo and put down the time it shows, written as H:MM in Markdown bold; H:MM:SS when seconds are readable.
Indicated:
**5:25**
